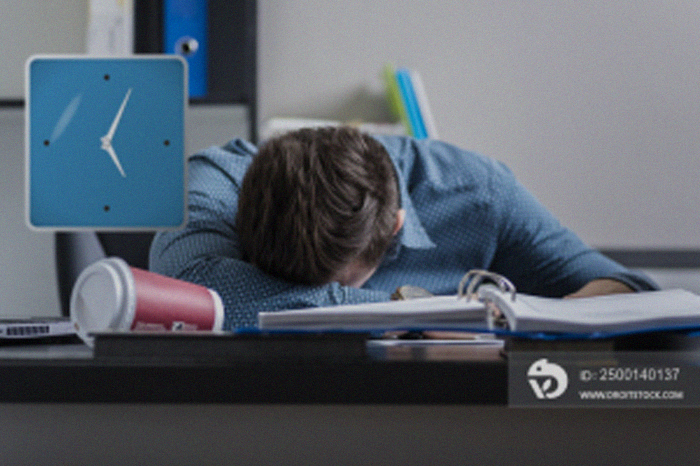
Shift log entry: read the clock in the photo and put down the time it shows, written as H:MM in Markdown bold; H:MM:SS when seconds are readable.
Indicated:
**5:04**
